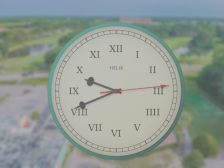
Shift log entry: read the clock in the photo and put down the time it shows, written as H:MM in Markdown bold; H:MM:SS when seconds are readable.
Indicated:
**9:41:14**
